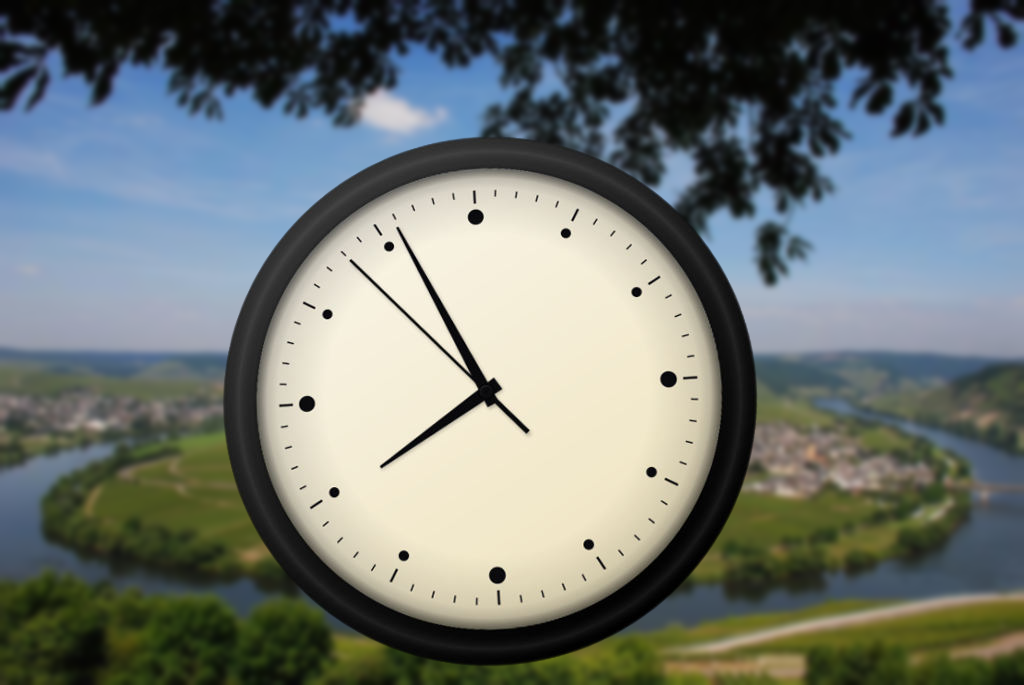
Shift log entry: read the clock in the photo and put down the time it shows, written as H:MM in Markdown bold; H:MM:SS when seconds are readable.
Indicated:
**7:55:53**
